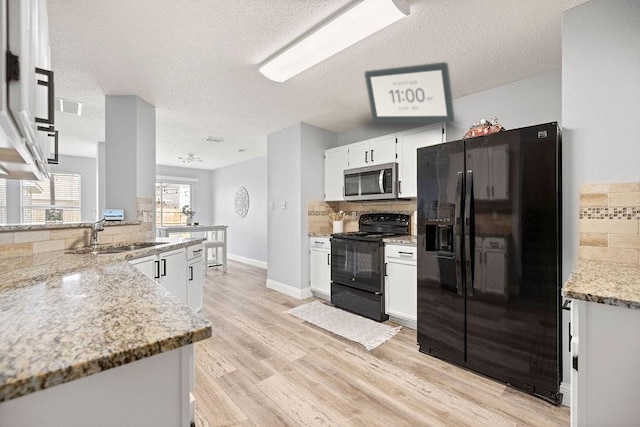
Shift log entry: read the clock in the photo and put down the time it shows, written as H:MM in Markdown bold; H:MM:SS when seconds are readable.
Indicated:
**11:00**
